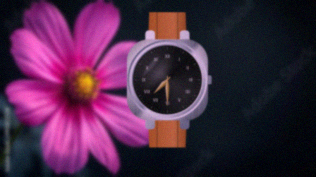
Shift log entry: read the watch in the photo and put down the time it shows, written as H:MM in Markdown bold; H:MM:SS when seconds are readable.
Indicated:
**7:30**
